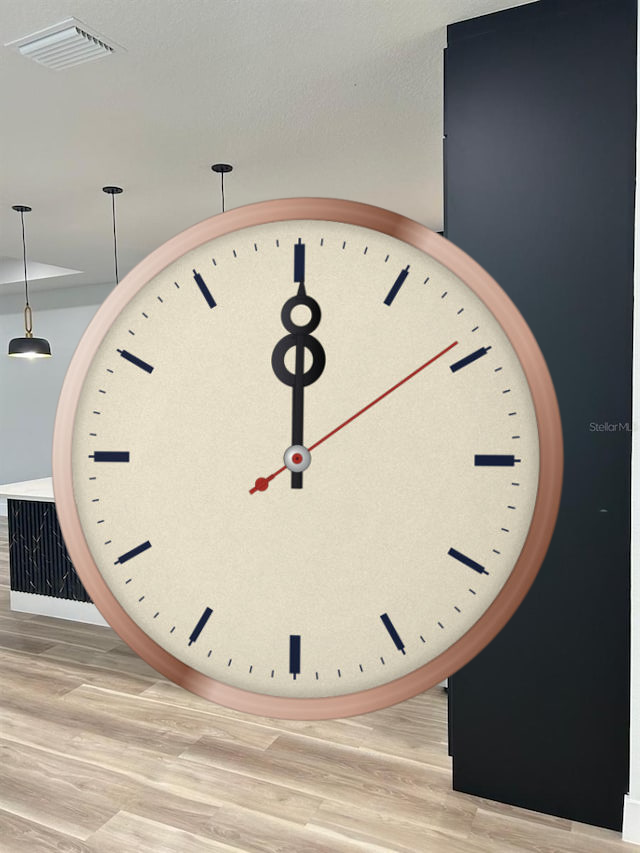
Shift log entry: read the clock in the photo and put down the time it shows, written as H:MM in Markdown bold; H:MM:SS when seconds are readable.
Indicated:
**12:00:09**
